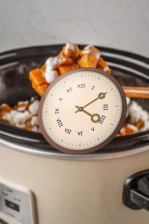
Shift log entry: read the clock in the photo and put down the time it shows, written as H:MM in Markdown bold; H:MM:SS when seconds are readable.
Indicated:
**4:10**
